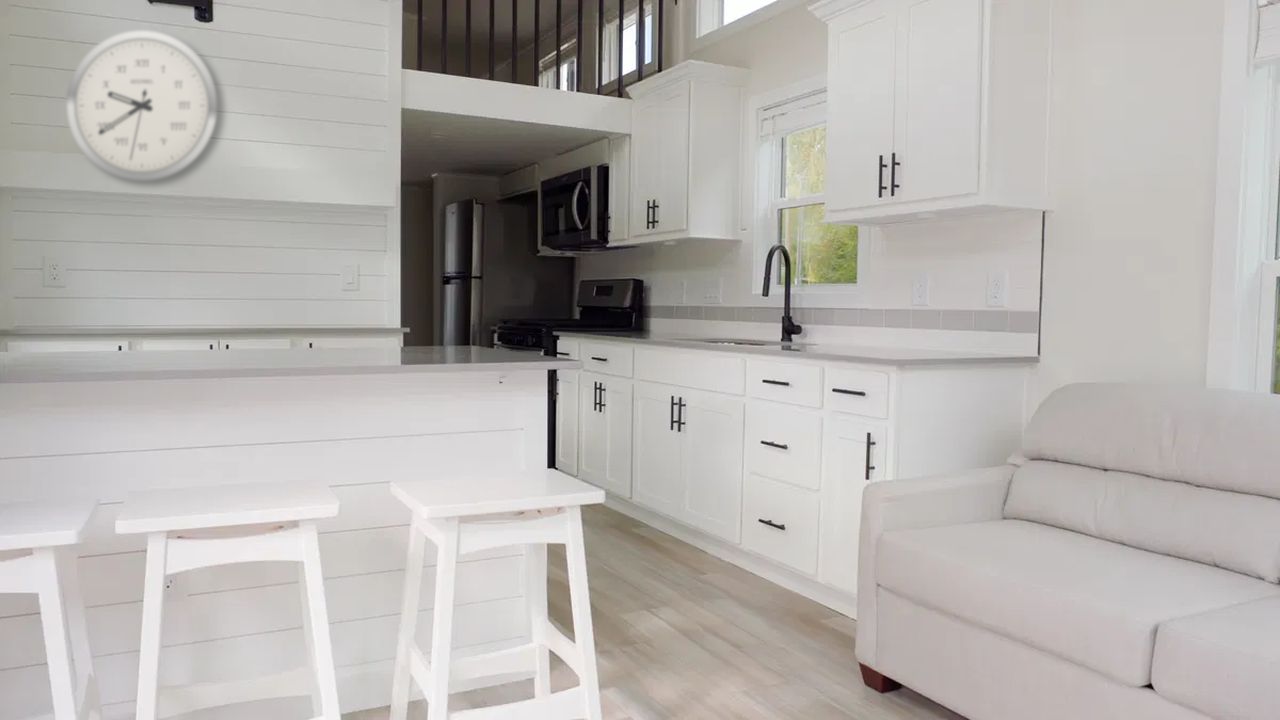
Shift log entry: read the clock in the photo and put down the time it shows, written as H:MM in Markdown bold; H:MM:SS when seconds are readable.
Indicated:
**9:39:32**
